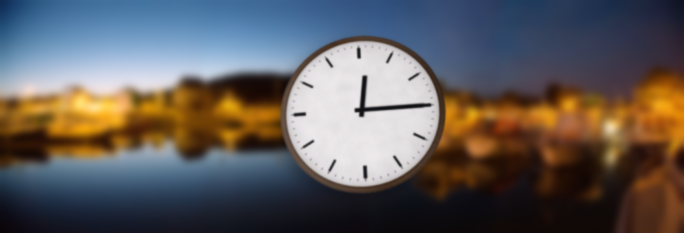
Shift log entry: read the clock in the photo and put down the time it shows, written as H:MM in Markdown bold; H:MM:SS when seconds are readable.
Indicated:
**12:15**
